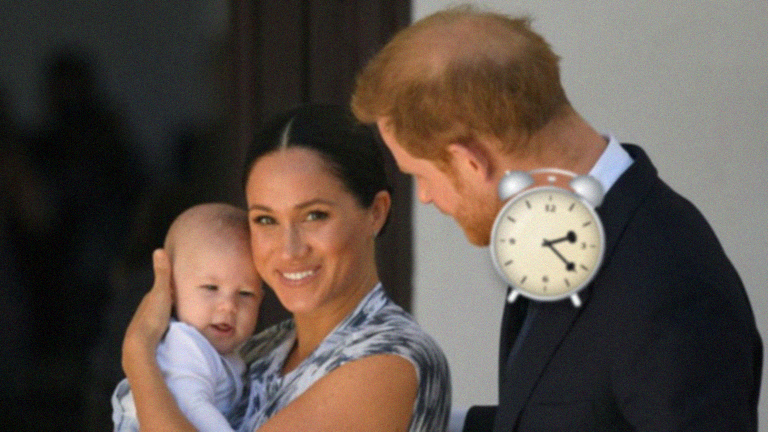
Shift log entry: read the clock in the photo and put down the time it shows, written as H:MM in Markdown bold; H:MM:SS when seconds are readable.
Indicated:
**2:22**
